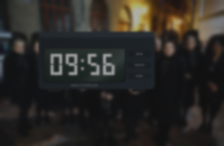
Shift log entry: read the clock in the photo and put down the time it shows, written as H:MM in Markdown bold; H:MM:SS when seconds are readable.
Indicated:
**9:56**
